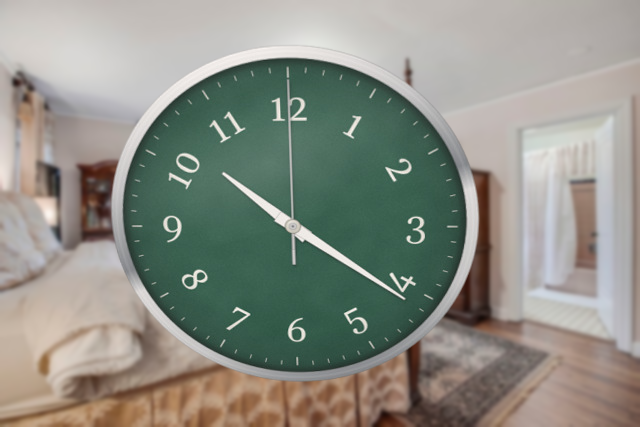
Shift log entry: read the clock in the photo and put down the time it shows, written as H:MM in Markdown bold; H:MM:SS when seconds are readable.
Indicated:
**10:21:00**
